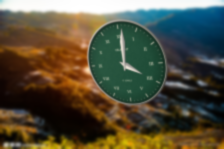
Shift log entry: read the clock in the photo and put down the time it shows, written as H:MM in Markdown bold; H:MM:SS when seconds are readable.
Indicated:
**4:01**
